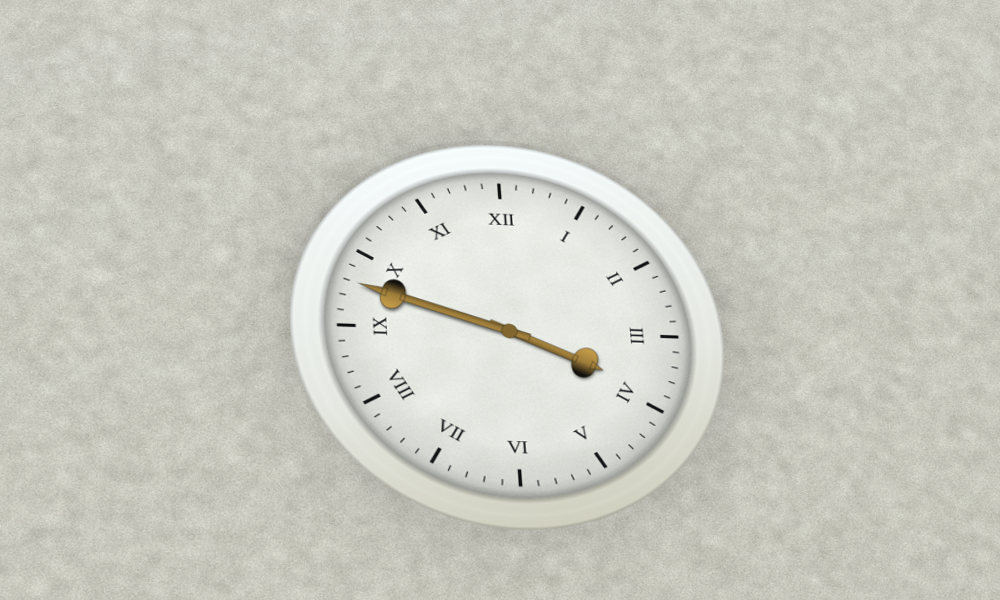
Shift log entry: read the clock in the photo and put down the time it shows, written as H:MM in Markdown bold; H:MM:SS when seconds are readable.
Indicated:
**3:48**
